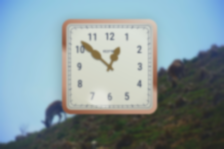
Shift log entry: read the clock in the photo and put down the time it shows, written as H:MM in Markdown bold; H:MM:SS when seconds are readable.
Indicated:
**12:52**
